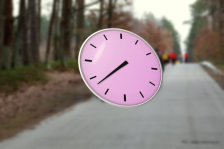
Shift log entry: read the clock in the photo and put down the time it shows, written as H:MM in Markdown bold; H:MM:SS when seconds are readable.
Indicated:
**7:38**
